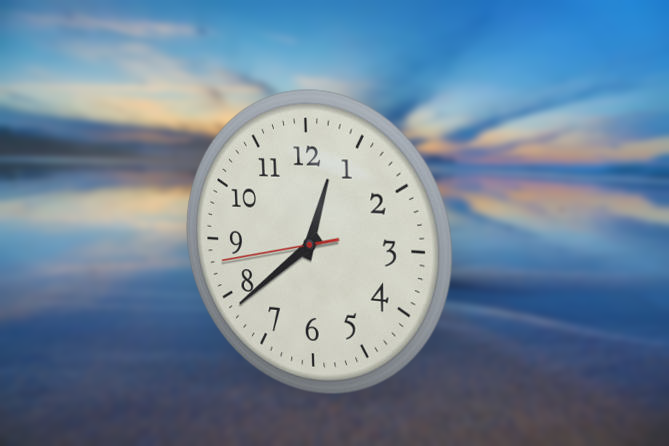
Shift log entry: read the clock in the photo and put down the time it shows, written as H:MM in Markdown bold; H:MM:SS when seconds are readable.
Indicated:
**12:38:43**
